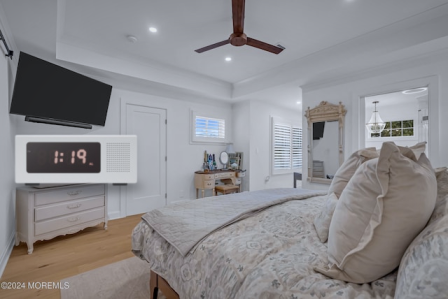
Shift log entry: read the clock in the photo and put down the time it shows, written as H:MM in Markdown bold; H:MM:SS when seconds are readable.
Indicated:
**1:19**
